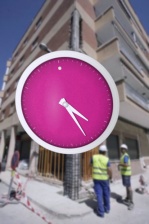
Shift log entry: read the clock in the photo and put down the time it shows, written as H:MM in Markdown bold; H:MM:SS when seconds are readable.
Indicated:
**4:26**
